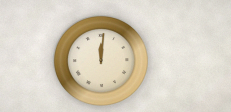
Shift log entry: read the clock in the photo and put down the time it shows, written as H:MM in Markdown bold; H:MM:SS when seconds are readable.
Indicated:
**12:01**
